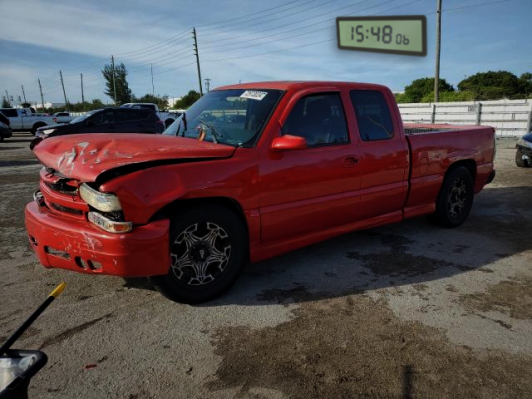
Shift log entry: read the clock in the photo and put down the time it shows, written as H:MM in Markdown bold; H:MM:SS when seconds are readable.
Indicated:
**15:48:06**
